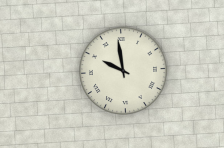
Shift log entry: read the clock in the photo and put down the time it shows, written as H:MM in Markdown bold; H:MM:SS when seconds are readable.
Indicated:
**9:59**
